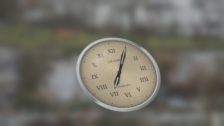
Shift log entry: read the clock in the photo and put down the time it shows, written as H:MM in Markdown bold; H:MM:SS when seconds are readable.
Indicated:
**7:05**
